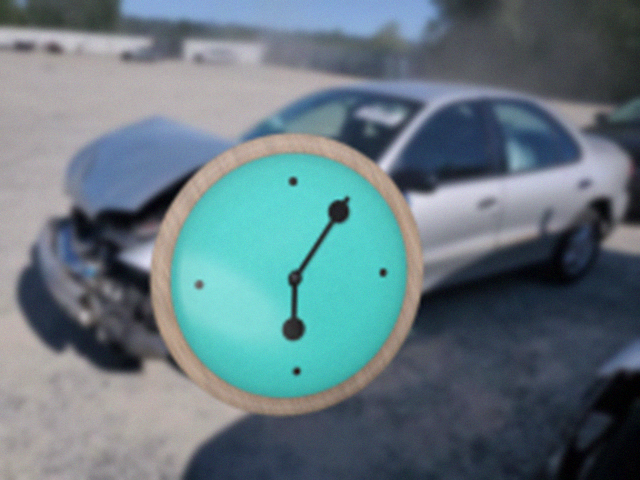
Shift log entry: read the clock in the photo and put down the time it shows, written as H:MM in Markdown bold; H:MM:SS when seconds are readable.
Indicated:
**6:06**
